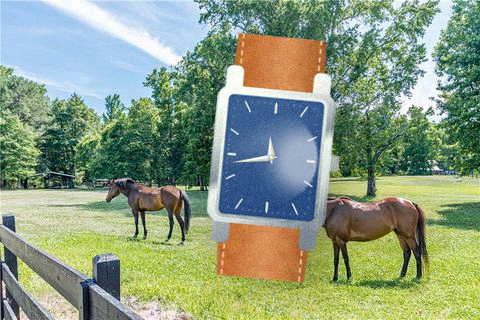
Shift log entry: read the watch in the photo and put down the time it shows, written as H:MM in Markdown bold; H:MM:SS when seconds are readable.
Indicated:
**11:43**
